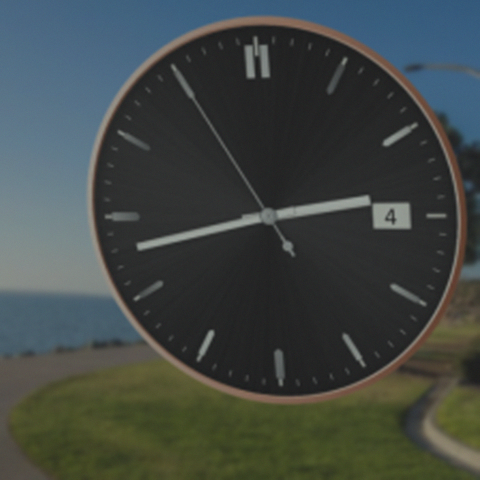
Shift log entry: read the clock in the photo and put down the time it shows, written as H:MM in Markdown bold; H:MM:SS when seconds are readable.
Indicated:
**2:42:55**
